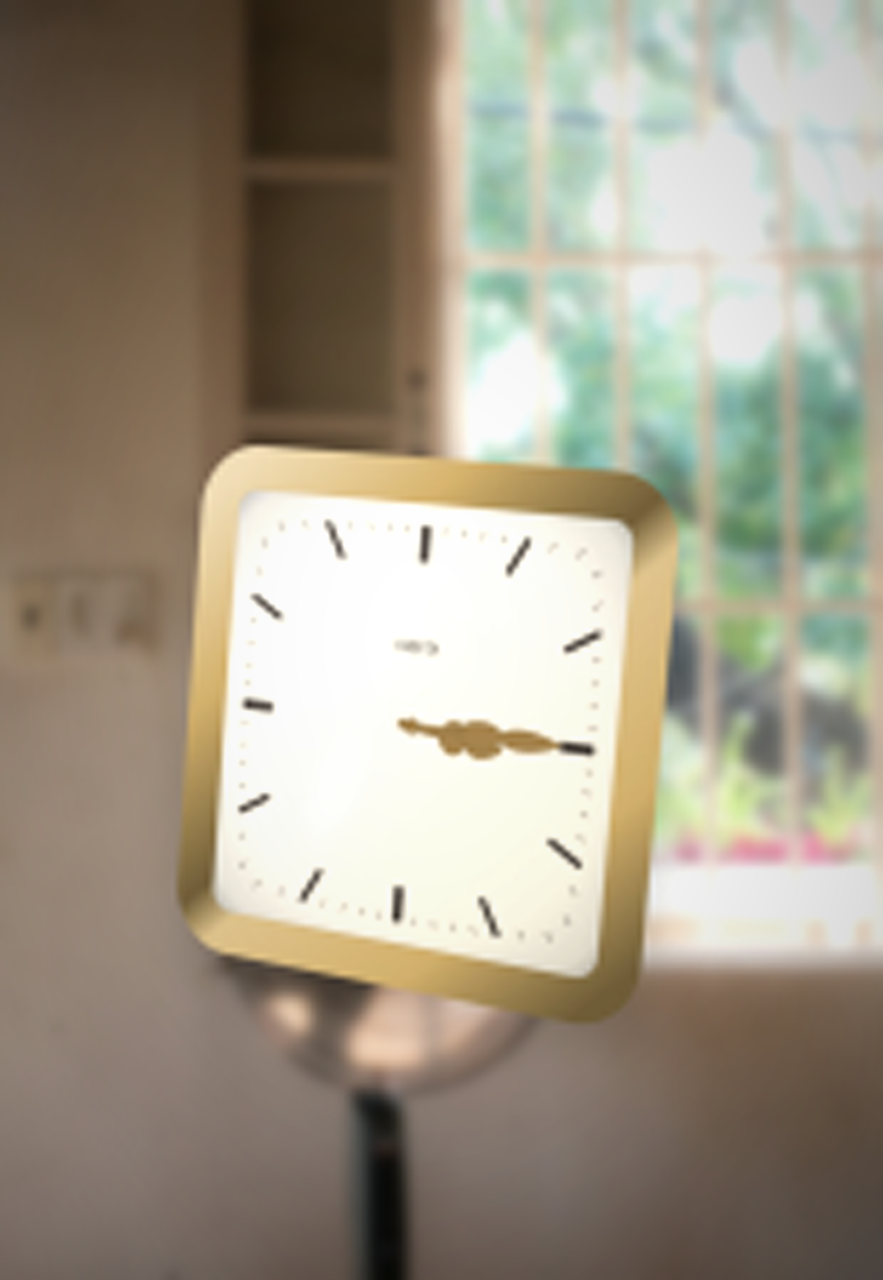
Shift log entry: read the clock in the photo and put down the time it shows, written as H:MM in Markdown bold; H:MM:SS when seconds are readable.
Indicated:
**3:15**
